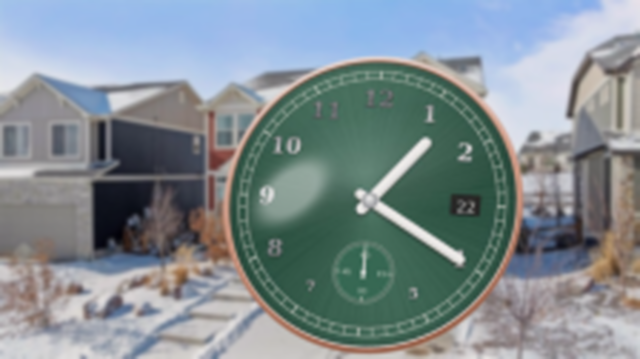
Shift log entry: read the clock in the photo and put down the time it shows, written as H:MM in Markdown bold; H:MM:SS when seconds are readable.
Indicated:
**1:20**
